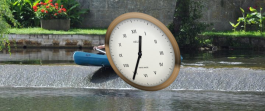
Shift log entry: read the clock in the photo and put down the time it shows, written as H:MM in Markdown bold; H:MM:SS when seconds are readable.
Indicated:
**12:35**
